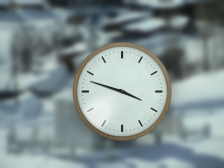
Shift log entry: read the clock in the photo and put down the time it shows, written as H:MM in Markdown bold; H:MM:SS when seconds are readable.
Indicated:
**3:48**
